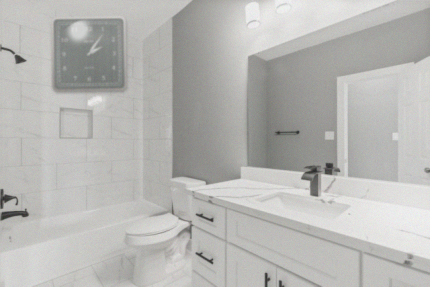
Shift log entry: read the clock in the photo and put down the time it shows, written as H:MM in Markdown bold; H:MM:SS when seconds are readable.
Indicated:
**2:06**
